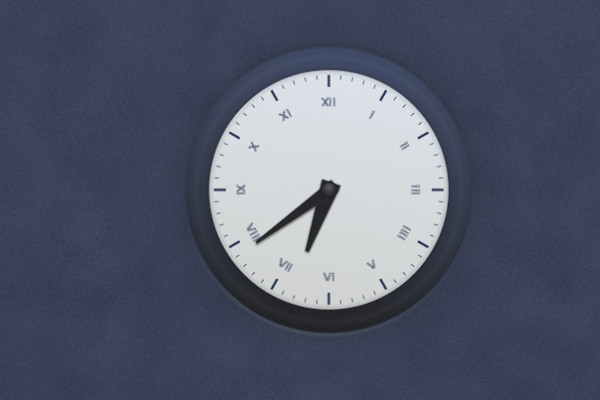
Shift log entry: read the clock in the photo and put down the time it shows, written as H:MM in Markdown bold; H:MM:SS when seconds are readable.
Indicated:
**6:39**
